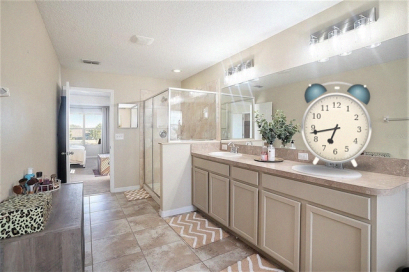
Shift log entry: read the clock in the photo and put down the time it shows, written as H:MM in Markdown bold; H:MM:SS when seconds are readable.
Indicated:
**6:43**
